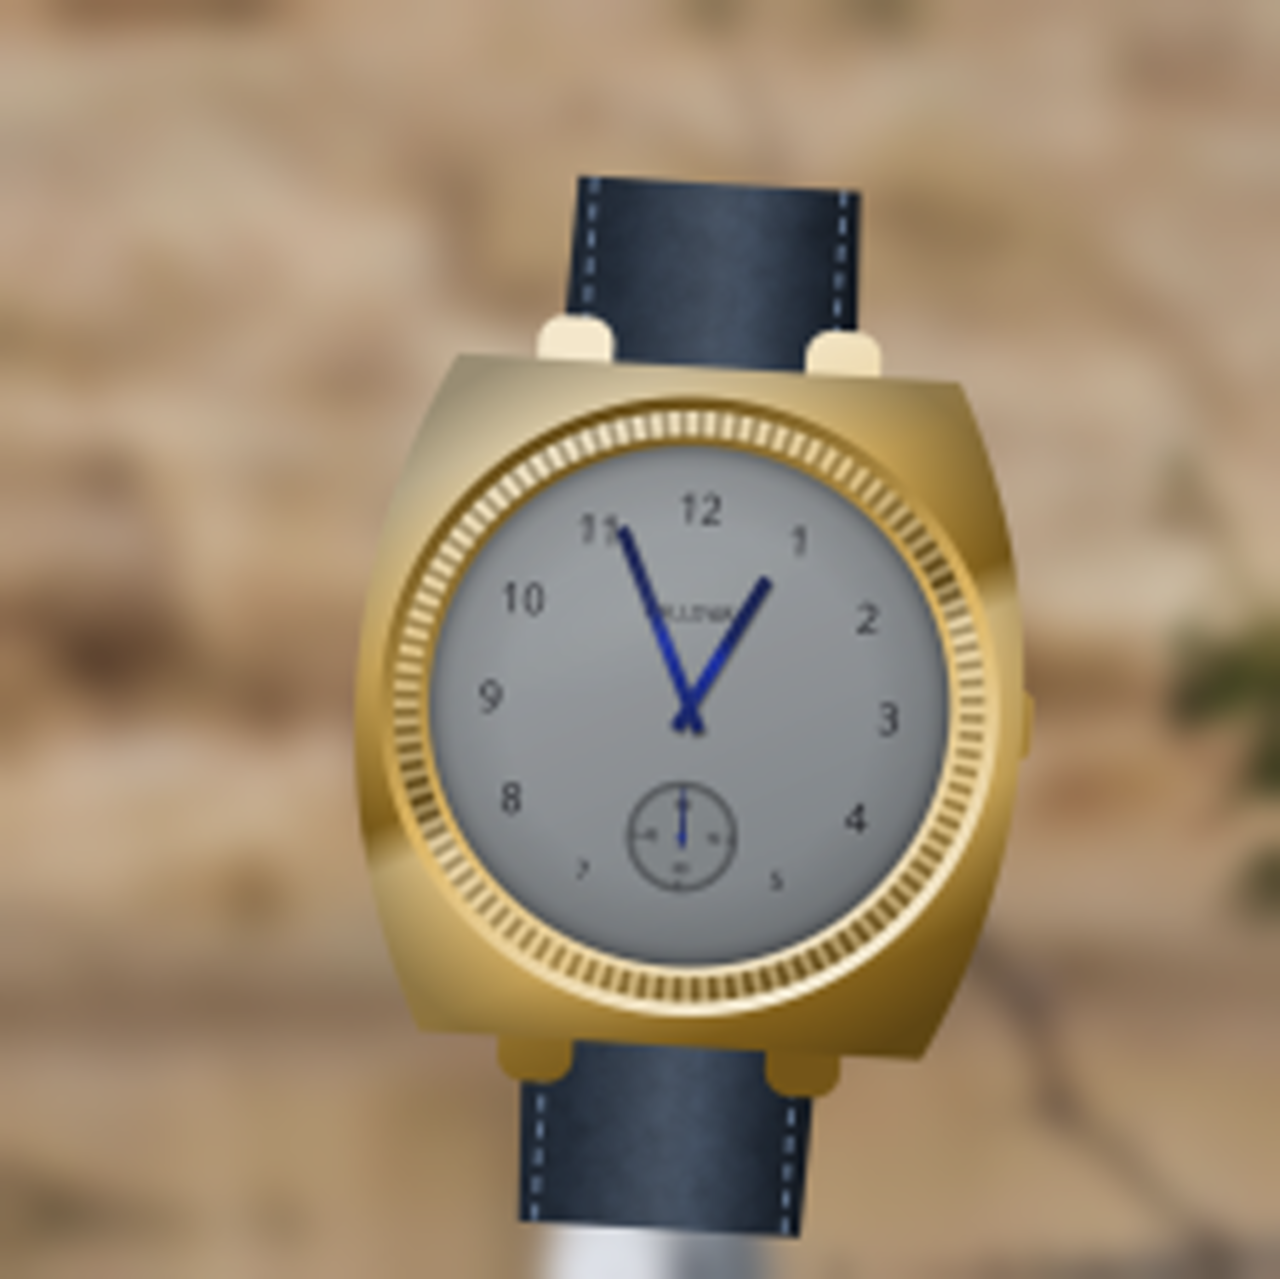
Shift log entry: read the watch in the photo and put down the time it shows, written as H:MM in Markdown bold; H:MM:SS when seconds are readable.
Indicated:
**12:56**
